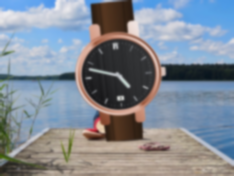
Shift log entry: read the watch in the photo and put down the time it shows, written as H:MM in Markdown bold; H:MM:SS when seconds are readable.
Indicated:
**4:48**
